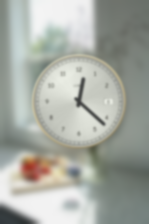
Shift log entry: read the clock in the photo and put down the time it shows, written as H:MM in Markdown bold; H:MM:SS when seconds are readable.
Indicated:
**12:22**
